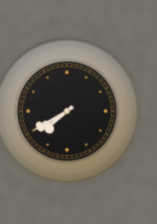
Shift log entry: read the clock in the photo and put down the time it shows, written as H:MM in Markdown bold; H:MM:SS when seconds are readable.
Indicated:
**7:40**
